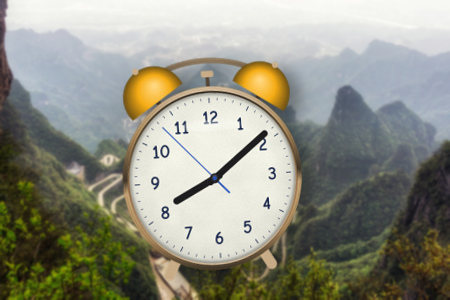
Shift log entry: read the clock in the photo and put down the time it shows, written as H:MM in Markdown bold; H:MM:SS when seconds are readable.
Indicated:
**8:08:53**
